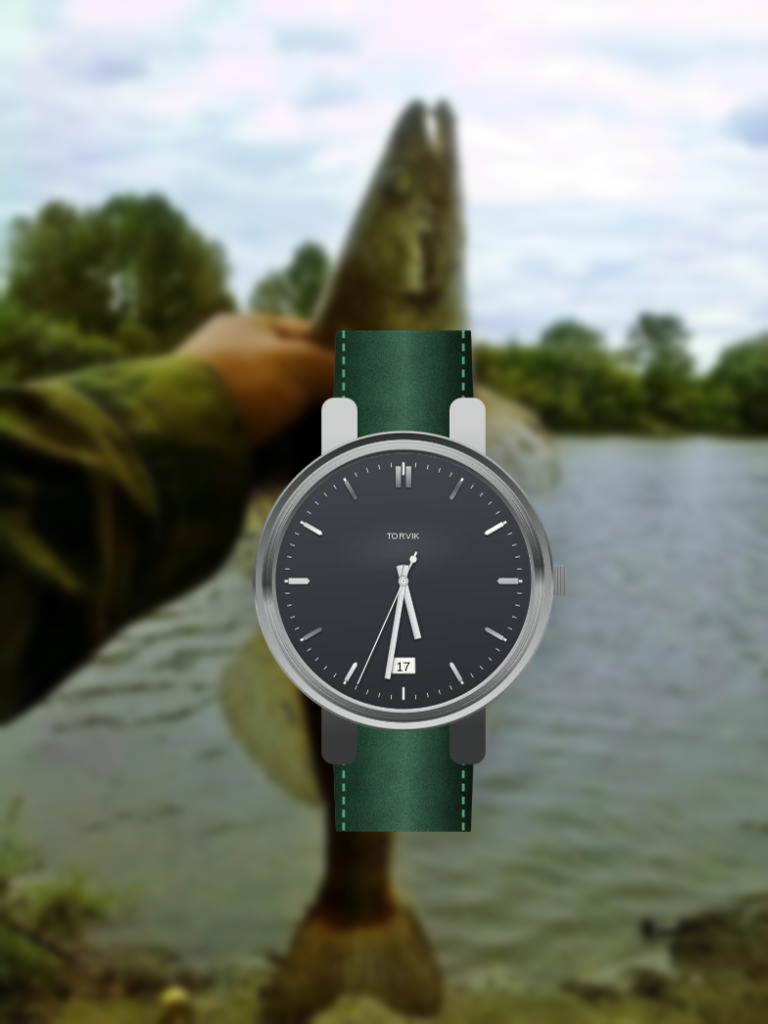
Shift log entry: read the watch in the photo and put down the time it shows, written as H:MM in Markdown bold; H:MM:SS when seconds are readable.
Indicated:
**5:31:34**
